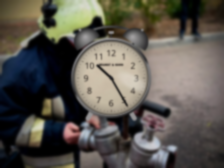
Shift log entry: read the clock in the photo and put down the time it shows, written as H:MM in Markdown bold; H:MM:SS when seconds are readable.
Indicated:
**10:25**
